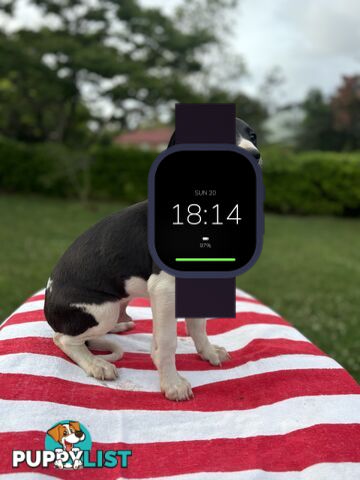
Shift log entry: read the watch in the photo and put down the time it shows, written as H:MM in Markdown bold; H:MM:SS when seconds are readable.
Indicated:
**18:14**
